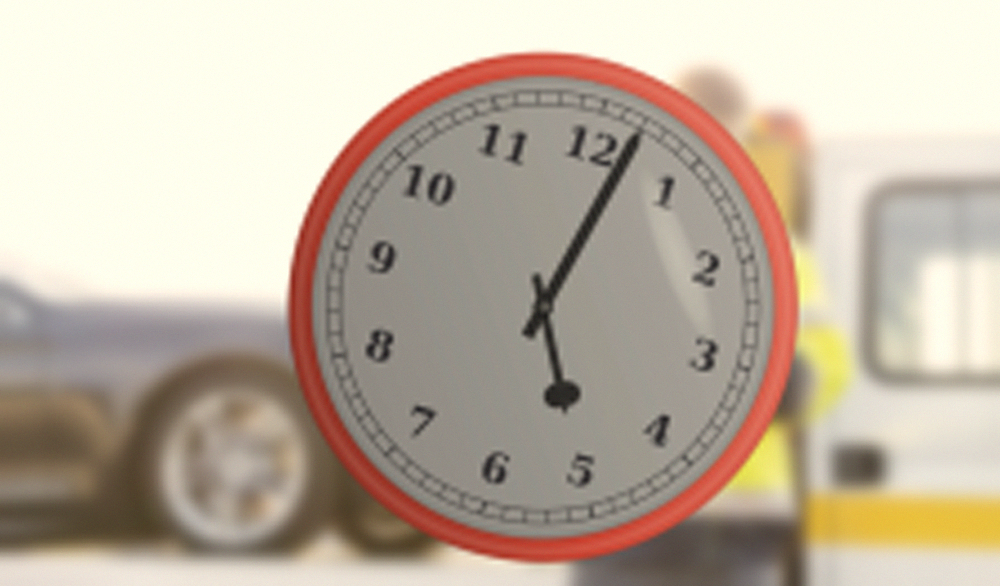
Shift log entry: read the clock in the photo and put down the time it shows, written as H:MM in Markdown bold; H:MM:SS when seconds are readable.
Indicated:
**5:02**
